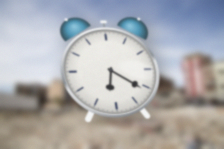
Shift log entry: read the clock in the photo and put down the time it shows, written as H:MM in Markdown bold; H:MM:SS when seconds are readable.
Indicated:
**6:21**
